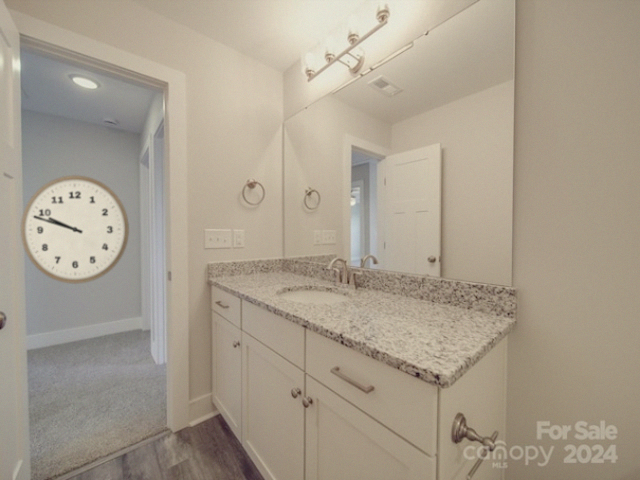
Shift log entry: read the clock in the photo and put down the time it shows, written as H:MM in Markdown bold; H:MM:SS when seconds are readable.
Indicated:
**9:48**
